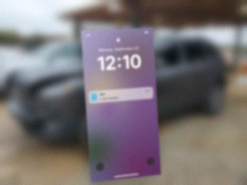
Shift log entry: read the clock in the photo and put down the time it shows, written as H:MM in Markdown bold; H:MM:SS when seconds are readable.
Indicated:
**12:10**
